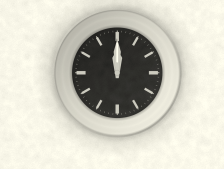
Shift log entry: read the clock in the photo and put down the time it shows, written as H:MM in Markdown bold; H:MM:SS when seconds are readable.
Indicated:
**12:00**
